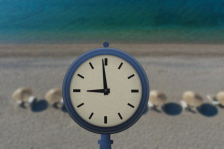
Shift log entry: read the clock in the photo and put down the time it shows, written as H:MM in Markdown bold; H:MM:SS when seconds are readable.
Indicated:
**8:59**
